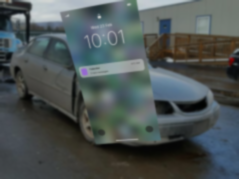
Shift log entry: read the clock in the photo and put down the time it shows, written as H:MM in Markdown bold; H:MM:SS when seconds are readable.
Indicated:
**10:01**
